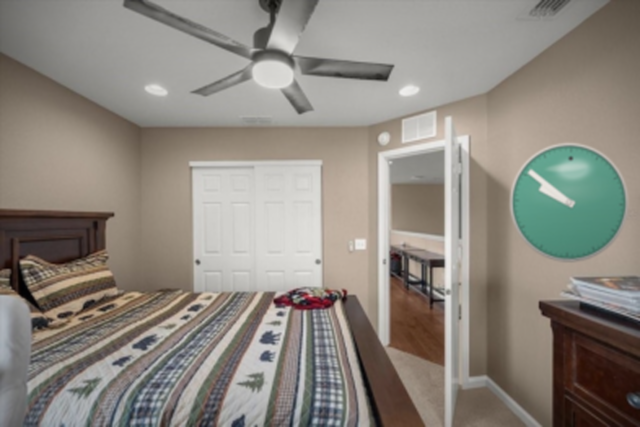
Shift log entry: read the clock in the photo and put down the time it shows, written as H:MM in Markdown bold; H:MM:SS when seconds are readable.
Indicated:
**9:51**
